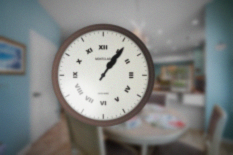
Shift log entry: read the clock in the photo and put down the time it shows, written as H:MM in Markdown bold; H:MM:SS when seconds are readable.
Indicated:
**1:06**
